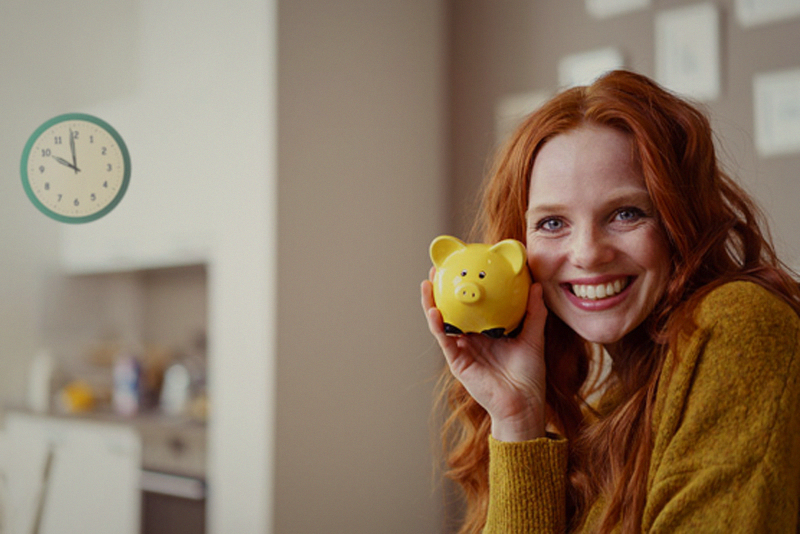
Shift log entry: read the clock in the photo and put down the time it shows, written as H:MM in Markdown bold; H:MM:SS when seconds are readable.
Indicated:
**9:59**
